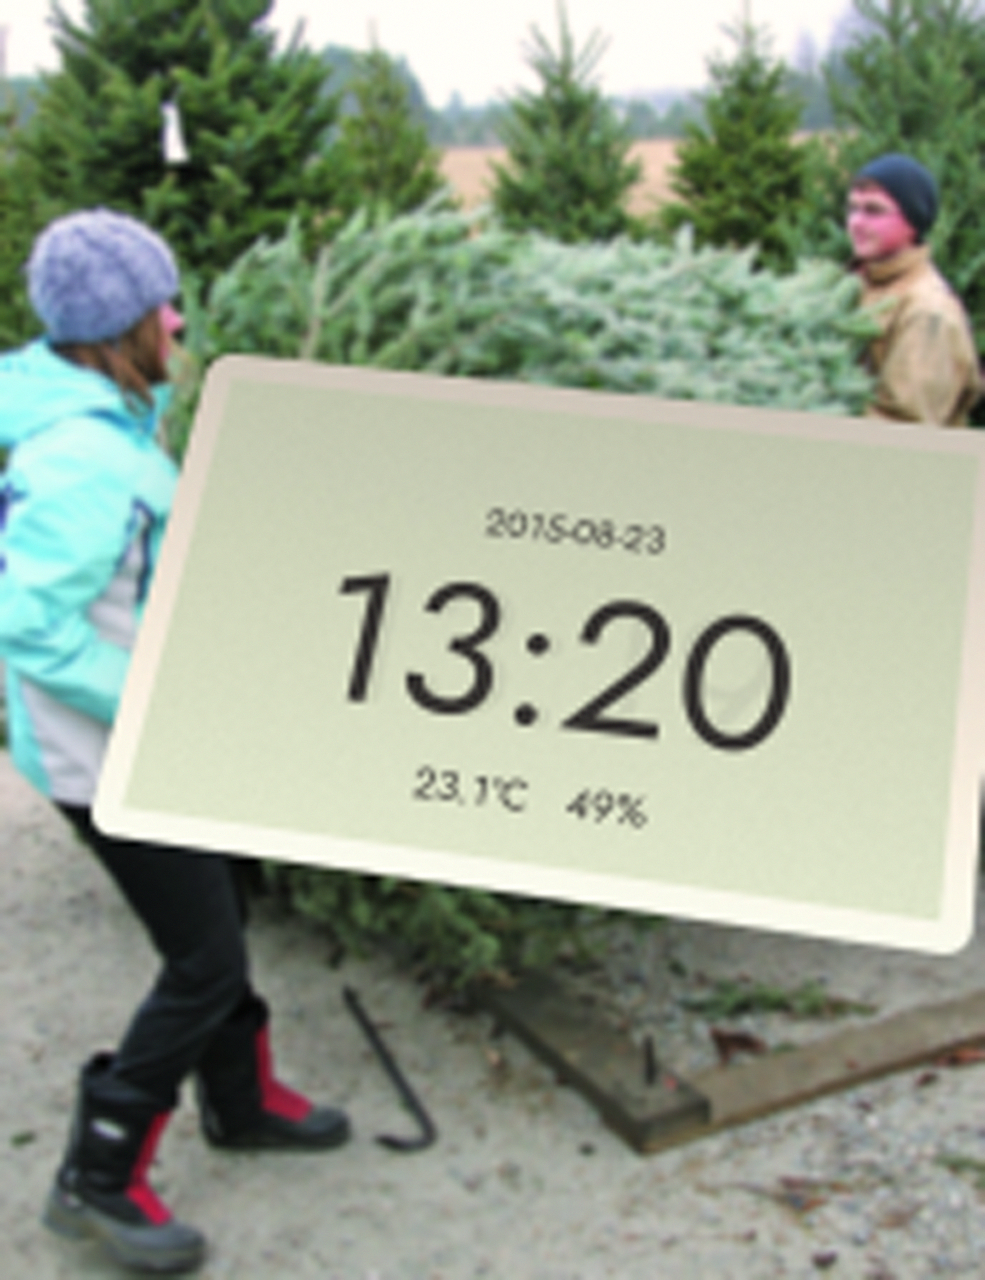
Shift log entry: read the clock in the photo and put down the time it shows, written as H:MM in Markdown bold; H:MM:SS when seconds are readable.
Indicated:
**13:20**
